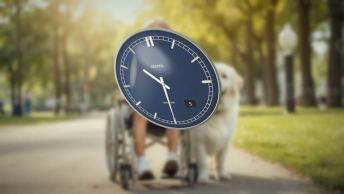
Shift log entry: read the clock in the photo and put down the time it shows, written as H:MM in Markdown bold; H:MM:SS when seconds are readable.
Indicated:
**10:30**
